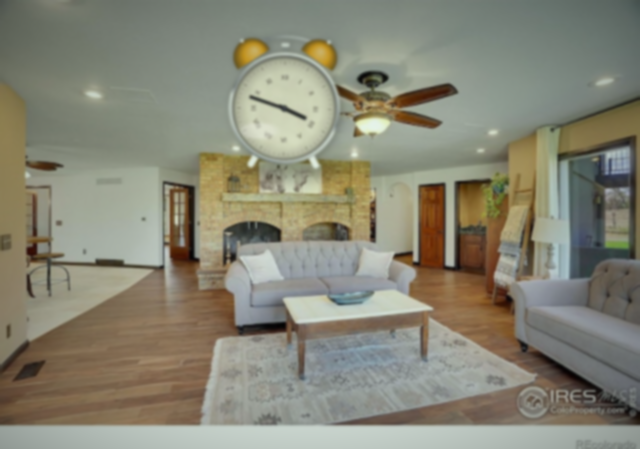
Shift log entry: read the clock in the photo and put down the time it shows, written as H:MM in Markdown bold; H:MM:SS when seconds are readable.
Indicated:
**3:48**
